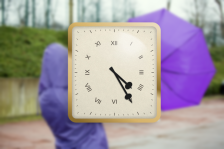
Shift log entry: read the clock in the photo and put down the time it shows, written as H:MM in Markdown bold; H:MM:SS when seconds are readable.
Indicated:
**4:25**
